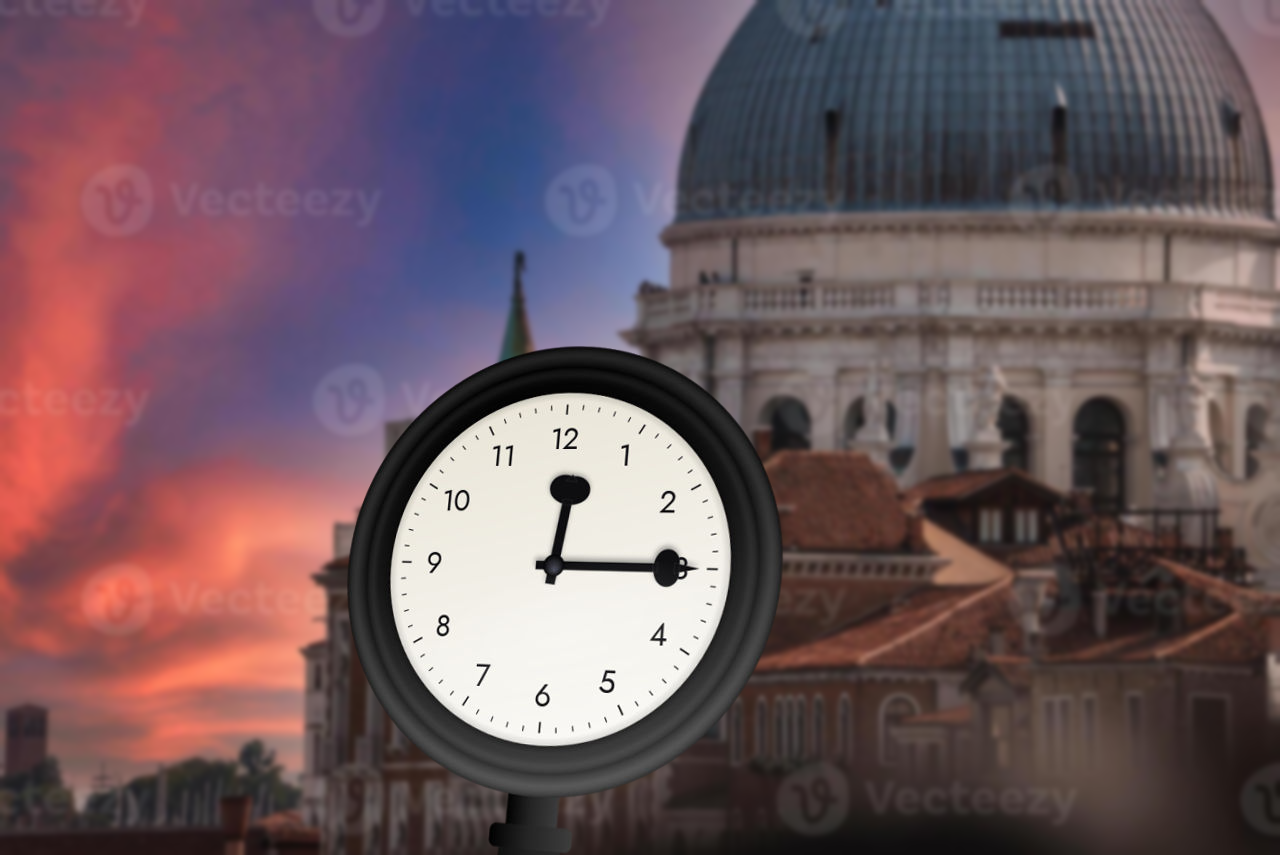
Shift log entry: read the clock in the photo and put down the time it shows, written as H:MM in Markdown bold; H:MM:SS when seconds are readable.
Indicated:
**12:15**
